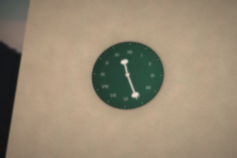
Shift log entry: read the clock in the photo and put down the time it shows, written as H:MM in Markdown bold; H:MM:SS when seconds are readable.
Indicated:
**11:26**
